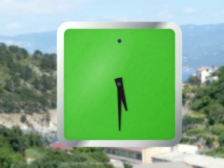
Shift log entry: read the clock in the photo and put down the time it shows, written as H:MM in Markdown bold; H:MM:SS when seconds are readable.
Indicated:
**5:30**
